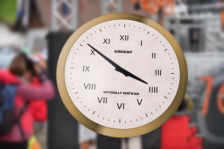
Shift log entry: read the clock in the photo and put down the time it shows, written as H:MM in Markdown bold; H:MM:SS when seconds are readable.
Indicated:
**3:51**
